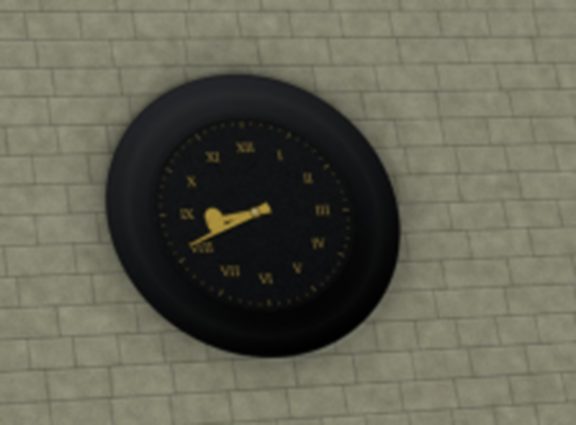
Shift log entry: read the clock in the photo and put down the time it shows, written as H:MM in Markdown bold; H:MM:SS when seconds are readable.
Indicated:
**8:41**
